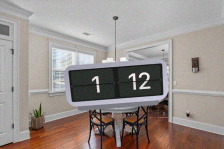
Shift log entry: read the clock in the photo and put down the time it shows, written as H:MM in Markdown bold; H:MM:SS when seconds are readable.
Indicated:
**1:12**
